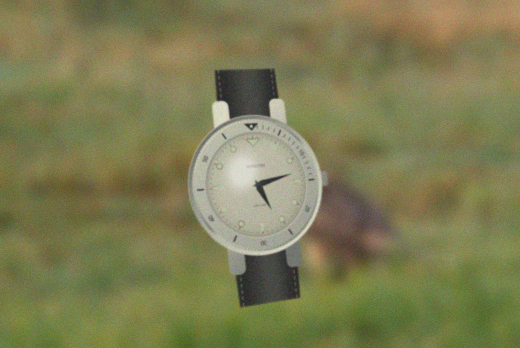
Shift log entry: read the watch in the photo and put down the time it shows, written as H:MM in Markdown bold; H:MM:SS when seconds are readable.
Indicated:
**5:13**
